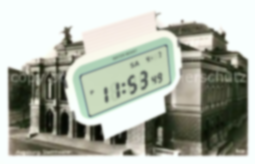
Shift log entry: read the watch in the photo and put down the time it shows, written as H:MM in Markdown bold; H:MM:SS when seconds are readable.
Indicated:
**11:53**
